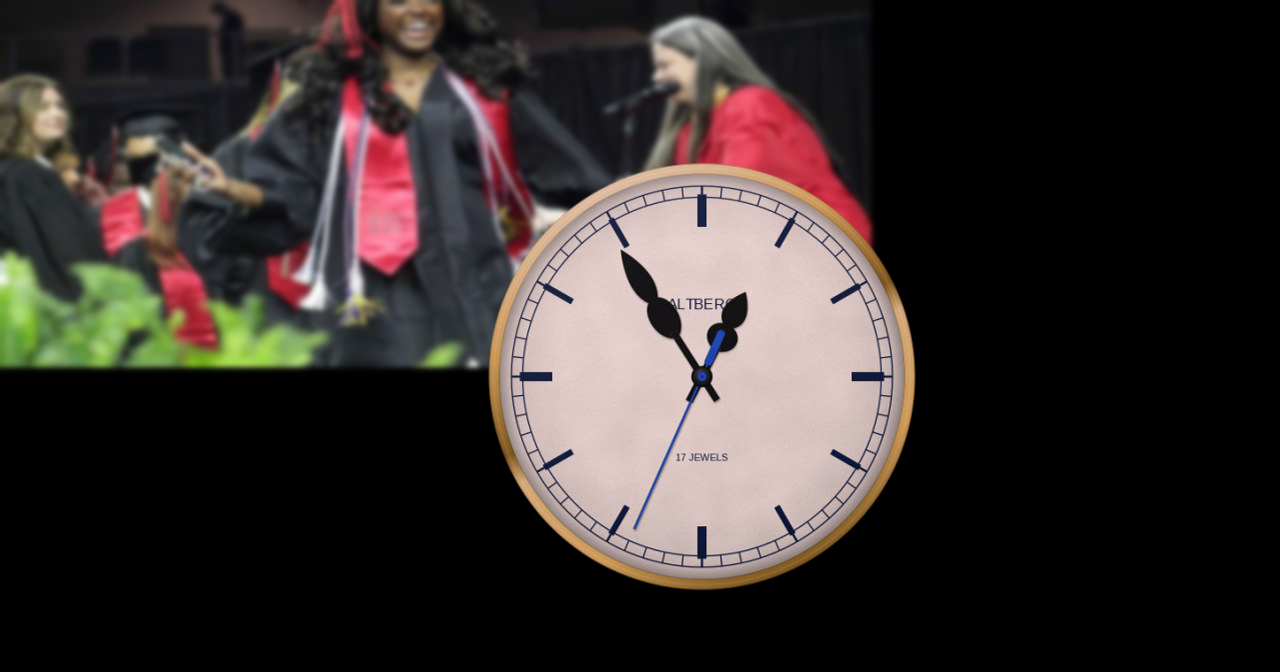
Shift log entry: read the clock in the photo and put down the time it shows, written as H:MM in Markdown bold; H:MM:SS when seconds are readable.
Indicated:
**12:54:34**
